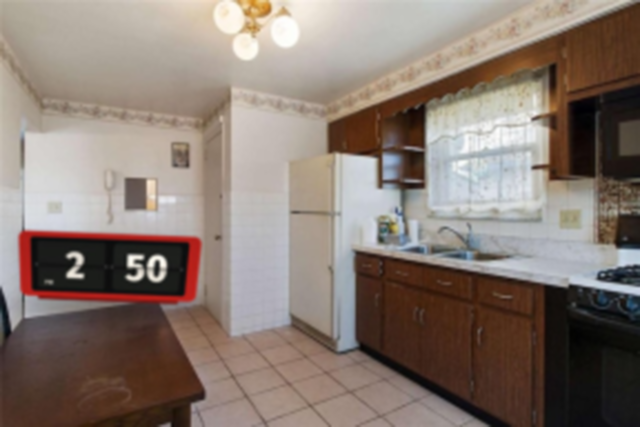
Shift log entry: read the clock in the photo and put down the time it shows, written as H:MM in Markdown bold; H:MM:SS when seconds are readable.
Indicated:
**2:50**
